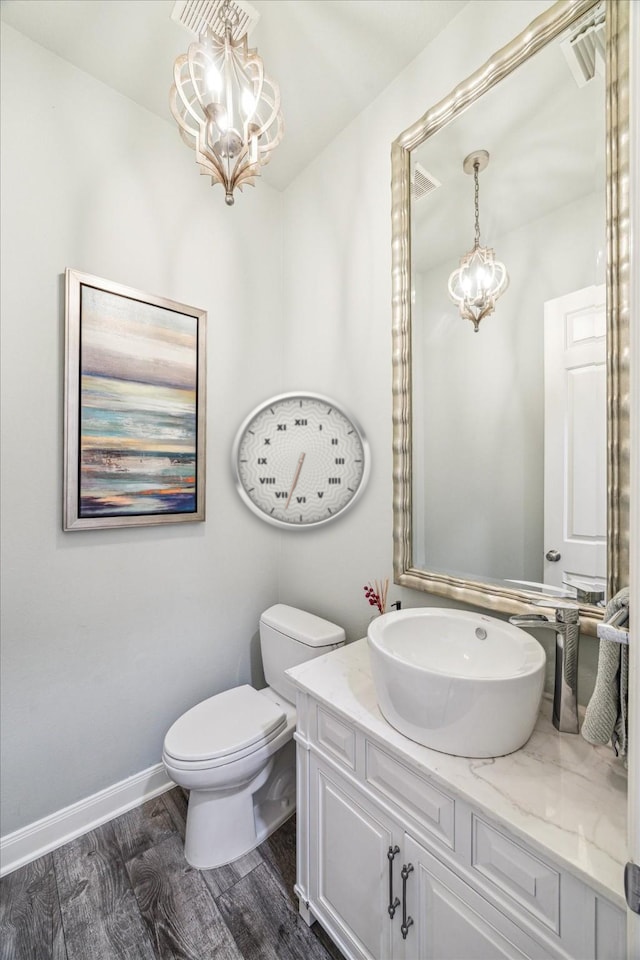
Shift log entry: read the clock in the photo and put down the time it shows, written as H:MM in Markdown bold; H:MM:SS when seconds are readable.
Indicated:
**6:33**
